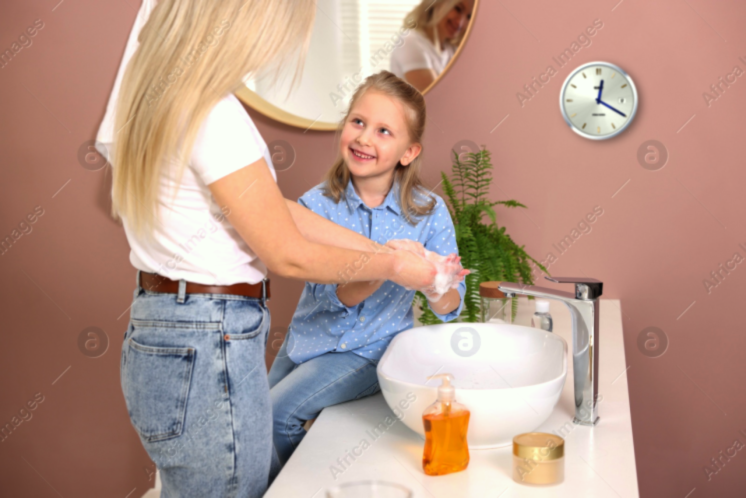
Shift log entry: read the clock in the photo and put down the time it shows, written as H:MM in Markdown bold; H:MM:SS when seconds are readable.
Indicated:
**12:20**
